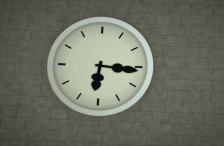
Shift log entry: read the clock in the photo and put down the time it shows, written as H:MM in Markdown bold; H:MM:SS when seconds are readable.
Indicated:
**6:16**
